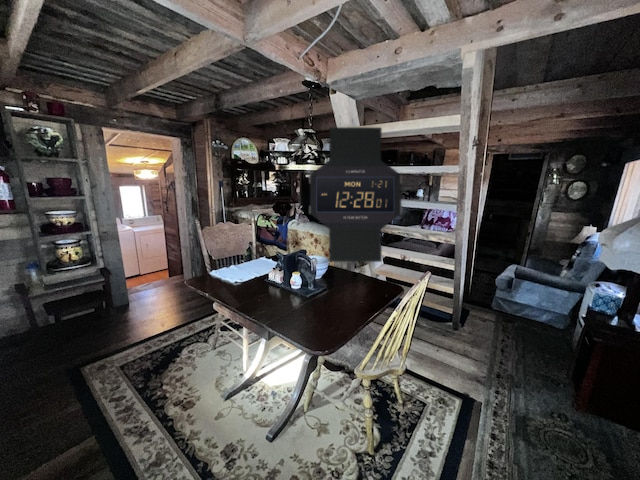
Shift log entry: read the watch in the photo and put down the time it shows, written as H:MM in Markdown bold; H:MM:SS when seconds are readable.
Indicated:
**12:28**
